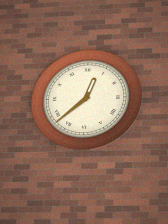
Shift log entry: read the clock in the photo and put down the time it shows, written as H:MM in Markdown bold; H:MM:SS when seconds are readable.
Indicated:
**12:38**
